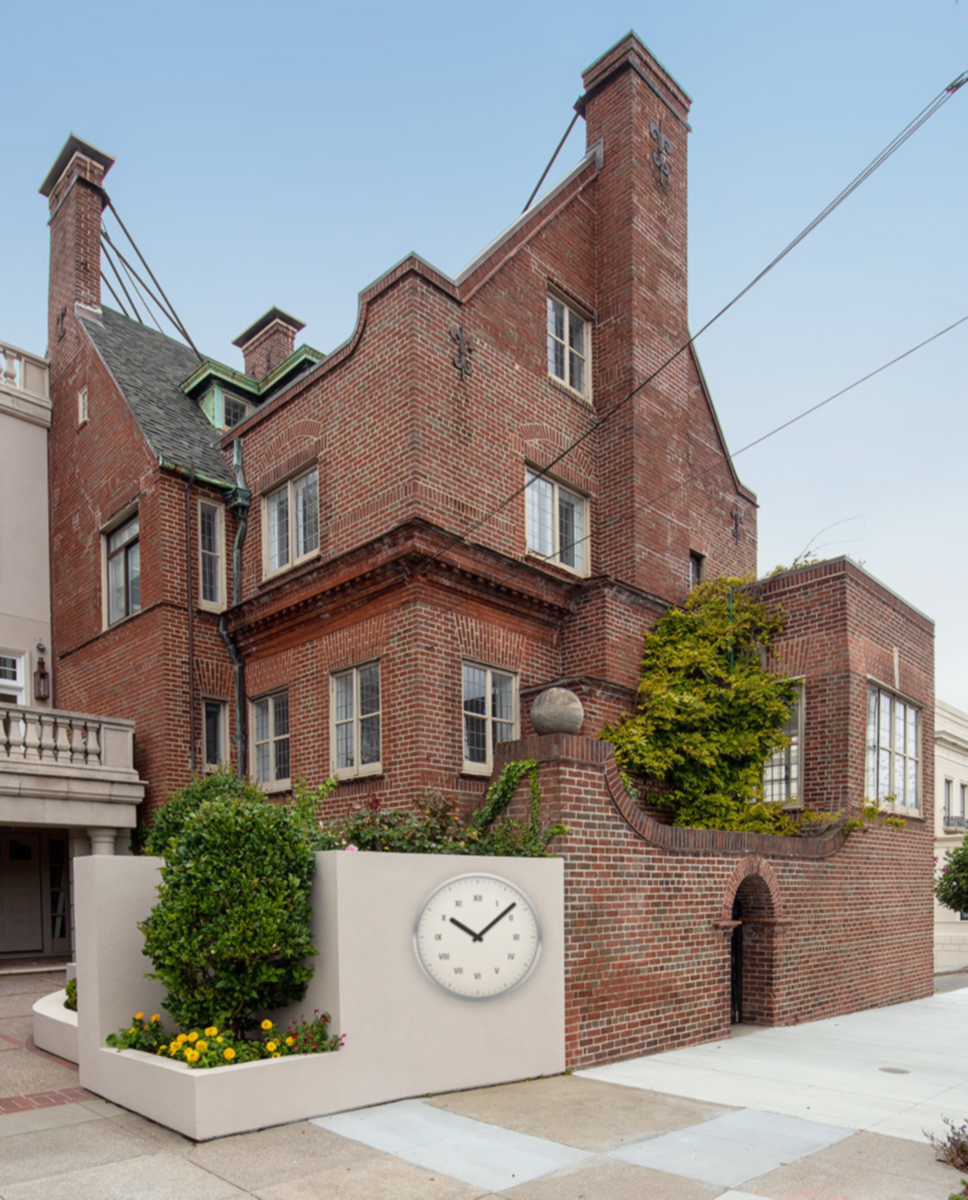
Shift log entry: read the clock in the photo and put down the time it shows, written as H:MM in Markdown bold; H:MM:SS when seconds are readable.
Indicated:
**10:08**
